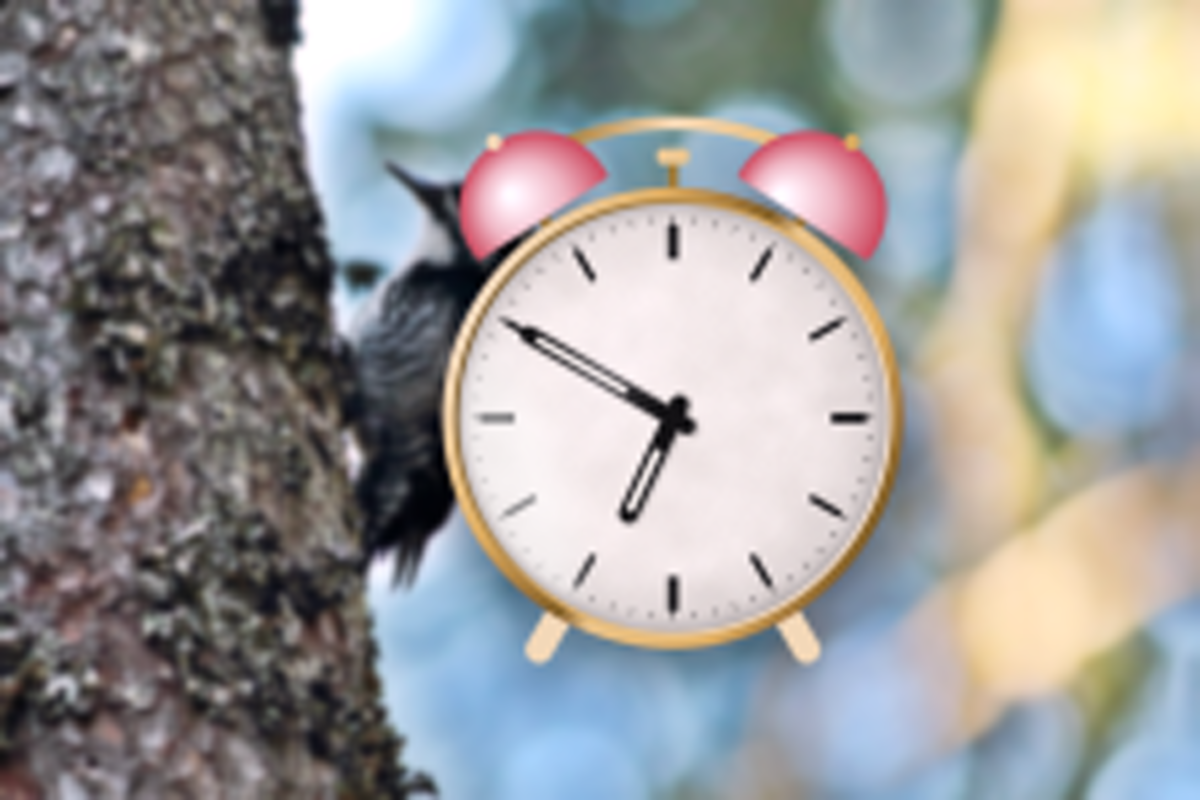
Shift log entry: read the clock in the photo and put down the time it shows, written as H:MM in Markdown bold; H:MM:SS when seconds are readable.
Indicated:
**6:50**
